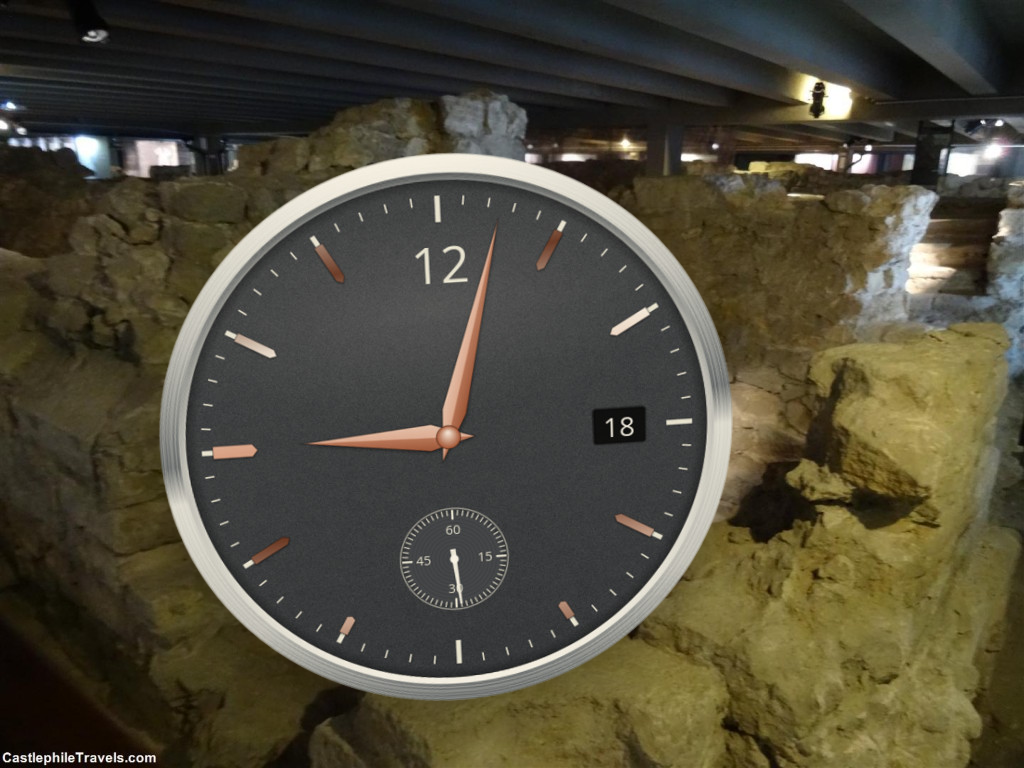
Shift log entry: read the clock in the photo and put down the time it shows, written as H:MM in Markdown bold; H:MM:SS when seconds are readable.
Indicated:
**9:02:29**
